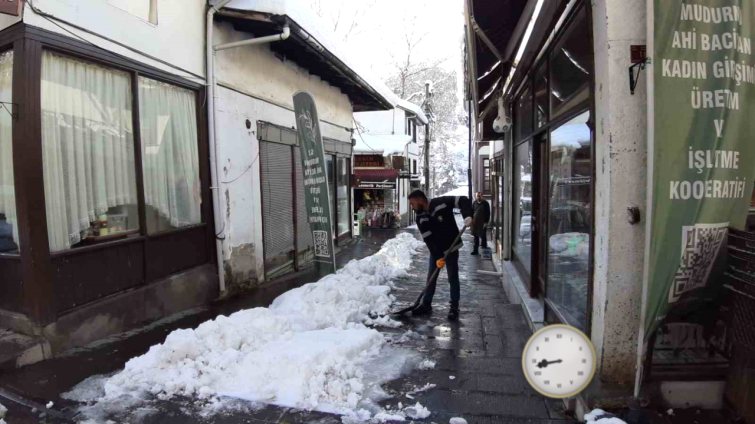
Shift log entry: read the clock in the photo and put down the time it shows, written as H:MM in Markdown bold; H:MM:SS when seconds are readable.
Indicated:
**8:43**
